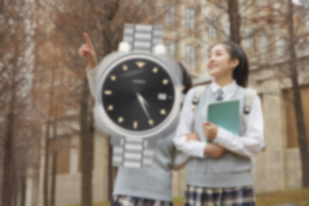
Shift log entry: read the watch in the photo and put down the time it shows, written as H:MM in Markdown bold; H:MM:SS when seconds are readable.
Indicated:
**4:25**
